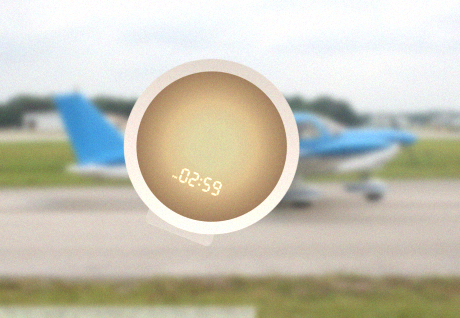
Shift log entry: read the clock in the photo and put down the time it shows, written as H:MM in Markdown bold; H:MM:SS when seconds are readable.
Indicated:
**2:59**
